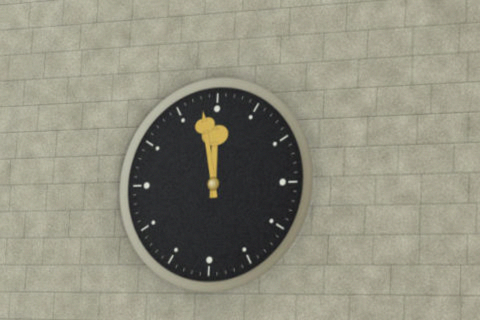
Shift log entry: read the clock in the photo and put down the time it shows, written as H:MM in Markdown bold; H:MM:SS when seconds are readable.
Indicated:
**11:58**
